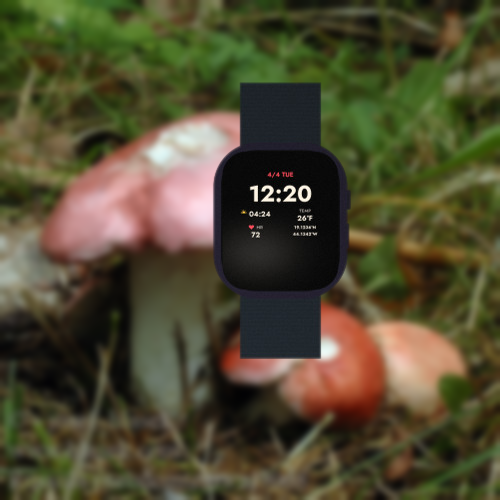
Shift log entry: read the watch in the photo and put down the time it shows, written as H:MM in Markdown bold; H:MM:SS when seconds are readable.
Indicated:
**12:20**
